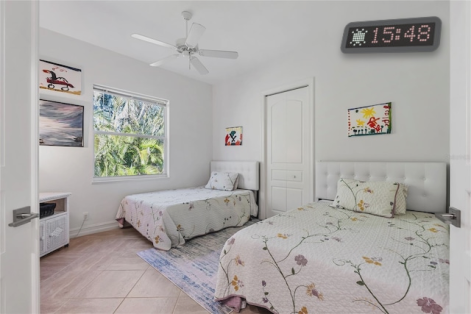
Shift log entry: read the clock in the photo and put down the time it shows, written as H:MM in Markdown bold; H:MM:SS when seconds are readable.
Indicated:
**15:48**
